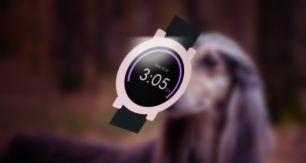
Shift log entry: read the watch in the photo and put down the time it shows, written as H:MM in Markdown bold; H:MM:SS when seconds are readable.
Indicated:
**3:05**
